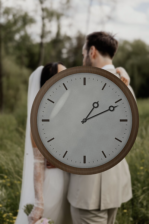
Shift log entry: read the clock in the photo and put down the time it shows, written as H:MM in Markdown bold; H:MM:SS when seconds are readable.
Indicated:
**1:11**
